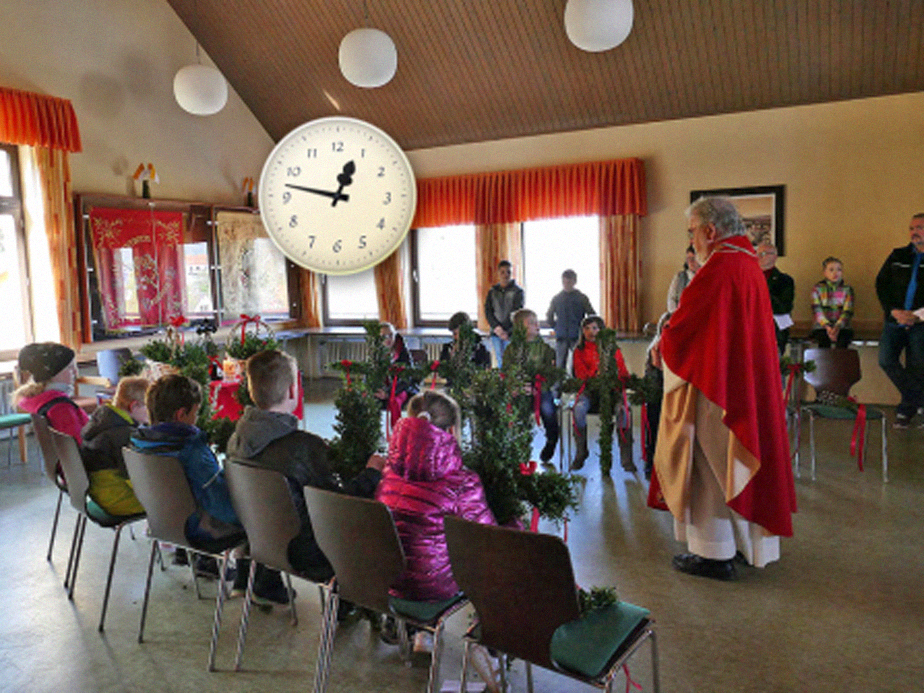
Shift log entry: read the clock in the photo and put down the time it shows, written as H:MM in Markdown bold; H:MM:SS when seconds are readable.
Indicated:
**12:47**
